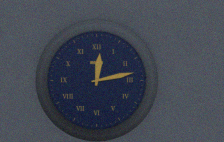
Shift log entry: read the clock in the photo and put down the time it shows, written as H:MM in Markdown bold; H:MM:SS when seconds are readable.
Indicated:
**12:13**
